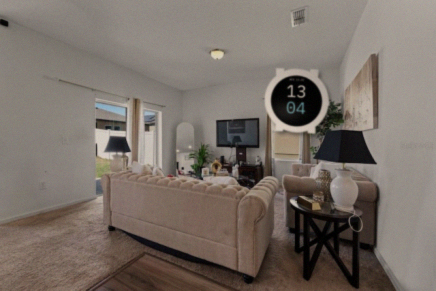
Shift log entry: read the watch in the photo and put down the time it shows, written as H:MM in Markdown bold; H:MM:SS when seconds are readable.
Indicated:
**13:04**
